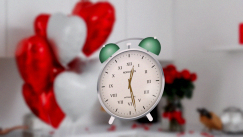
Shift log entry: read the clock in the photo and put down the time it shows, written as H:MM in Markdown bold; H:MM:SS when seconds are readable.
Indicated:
**12:28**
